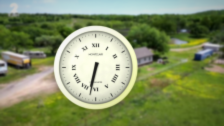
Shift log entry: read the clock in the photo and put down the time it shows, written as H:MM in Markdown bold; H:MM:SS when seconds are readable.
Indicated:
**6:32**
